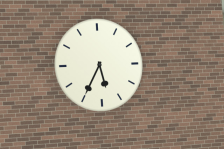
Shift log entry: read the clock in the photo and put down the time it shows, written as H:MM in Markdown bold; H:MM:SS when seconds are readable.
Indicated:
**5:35**
